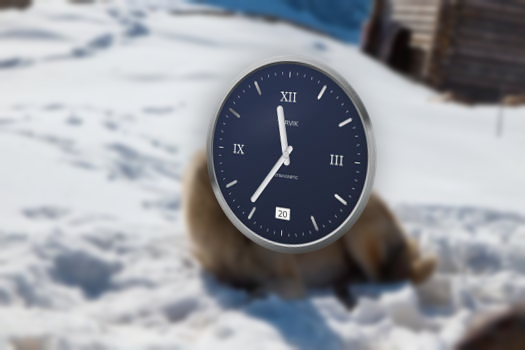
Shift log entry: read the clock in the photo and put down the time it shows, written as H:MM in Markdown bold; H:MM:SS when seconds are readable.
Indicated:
**11:36**
